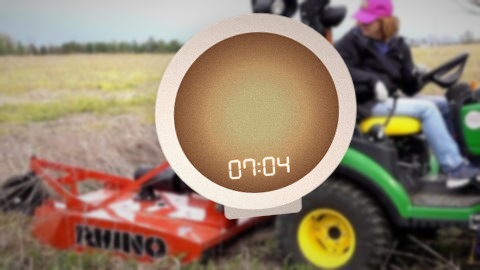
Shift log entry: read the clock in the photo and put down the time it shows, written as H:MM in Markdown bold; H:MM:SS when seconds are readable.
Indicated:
**7:04**
